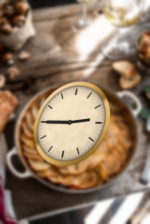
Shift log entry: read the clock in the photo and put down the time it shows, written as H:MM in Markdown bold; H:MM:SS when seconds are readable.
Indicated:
**2:45**
